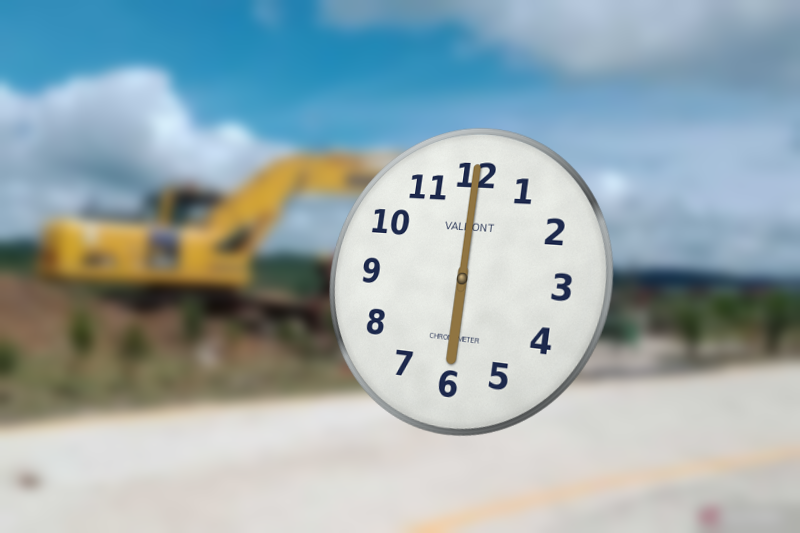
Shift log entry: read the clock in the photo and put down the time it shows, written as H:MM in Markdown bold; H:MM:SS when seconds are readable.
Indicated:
**6:00**
